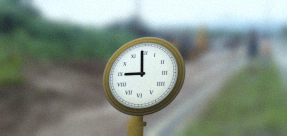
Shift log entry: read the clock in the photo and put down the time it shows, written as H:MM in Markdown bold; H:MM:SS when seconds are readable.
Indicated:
**8:59**
